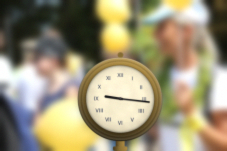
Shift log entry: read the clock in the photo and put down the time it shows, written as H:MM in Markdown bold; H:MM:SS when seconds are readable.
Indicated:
**9:16**
